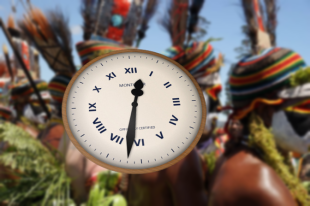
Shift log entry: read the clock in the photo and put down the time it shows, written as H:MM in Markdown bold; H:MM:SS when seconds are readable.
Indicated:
**12:32**
